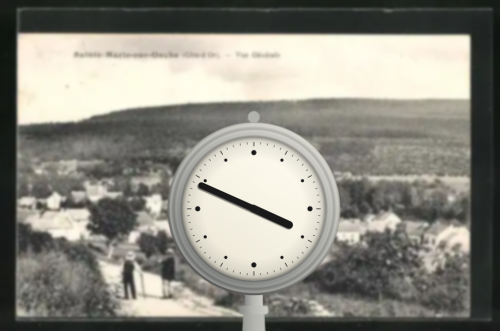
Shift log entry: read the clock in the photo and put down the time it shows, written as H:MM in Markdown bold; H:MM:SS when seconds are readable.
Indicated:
**3:49**
